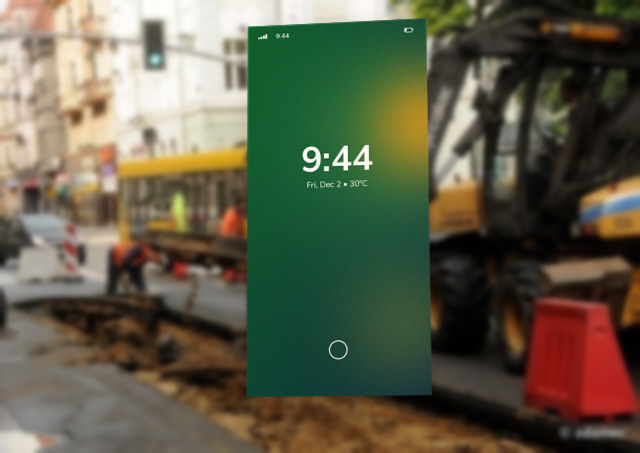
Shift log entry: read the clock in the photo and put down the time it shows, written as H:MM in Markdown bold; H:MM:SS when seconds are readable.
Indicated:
**9:44**
